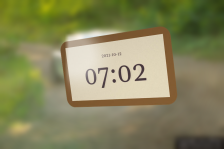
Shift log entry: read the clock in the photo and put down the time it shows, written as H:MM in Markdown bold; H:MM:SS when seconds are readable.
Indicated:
**7:02**
